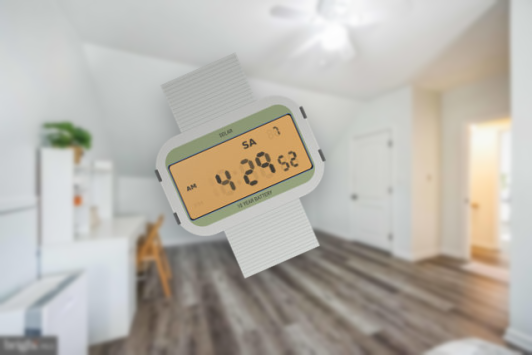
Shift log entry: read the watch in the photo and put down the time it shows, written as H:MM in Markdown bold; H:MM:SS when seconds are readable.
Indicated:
**4:29:52**
